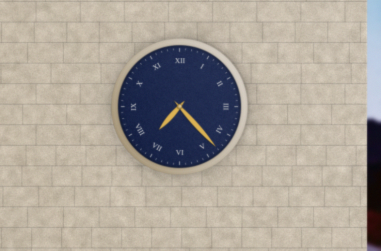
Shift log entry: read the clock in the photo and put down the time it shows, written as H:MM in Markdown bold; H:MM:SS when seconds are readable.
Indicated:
**7:23**
